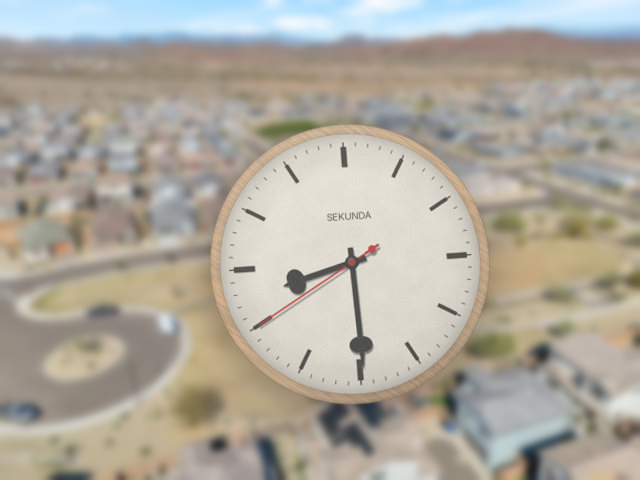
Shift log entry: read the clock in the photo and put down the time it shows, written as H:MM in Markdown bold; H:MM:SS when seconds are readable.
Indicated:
**8:29:40**
